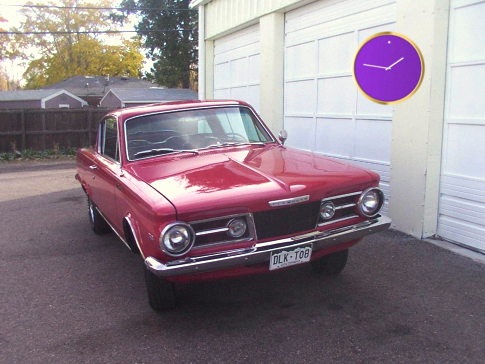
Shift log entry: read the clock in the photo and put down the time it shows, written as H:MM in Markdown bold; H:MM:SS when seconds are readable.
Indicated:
**1:46**
